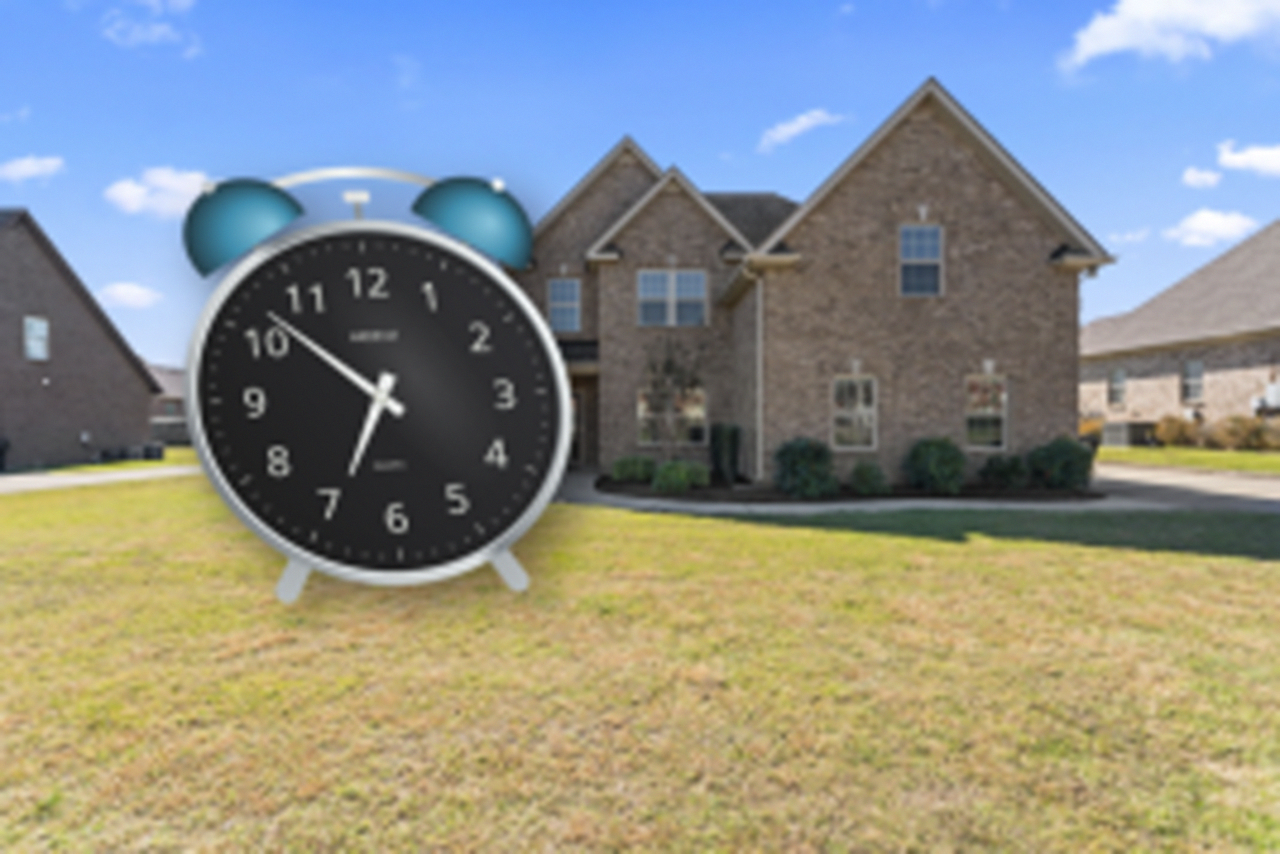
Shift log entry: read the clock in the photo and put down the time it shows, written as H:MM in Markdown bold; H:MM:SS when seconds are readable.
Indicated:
**6:52**
